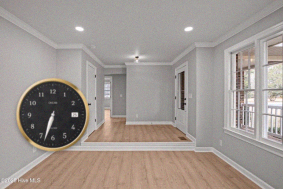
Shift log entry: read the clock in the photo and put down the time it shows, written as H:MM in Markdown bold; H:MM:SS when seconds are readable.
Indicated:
**6:33**
